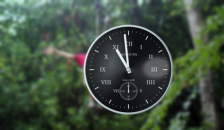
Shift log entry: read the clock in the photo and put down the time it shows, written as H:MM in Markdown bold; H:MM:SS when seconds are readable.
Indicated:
**10:59**
